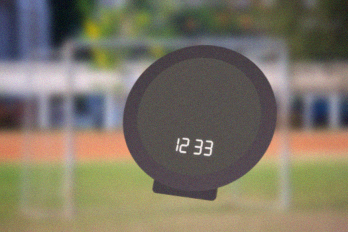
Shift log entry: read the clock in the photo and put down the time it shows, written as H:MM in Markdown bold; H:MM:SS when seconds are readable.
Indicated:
**12:33**
